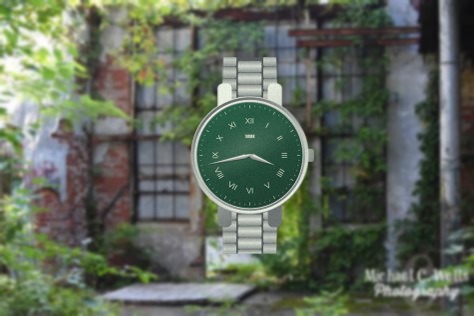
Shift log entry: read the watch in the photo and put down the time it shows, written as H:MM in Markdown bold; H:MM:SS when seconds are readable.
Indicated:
**3:43**
